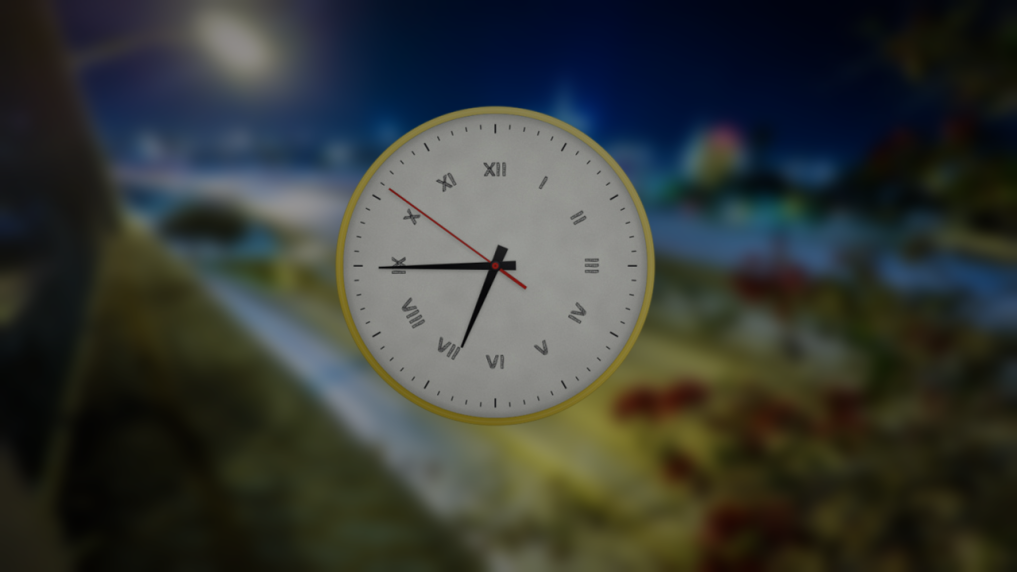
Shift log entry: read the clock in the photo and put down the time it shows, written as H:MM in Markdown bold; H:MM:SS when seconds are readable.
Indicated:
**6:44:51**
